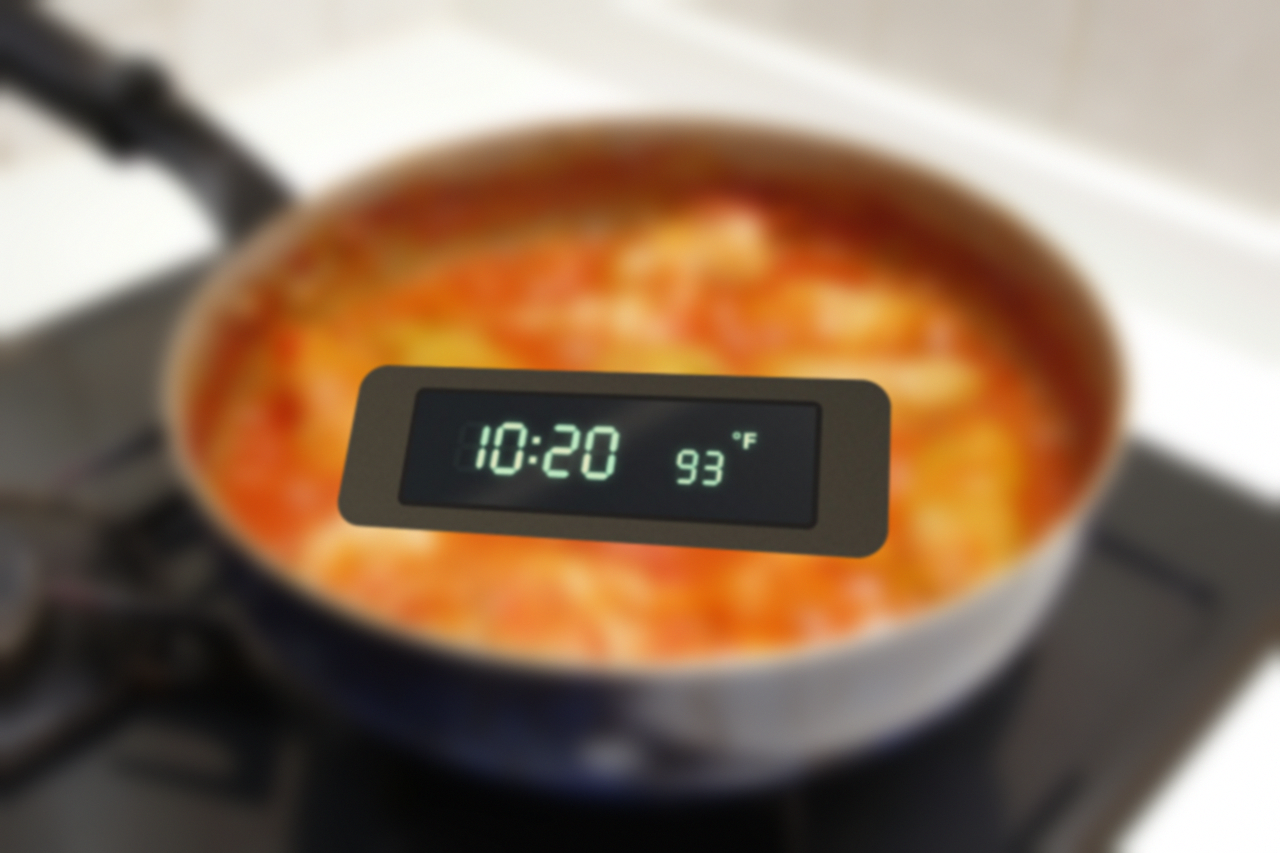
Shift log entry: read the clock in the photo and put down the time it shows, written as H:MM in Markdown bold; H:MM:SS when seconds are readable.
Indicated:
**10:20**
